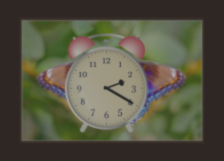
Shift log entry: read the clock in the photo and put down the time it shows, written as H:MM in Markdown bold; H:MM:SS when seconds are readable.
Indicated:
**2:20**
